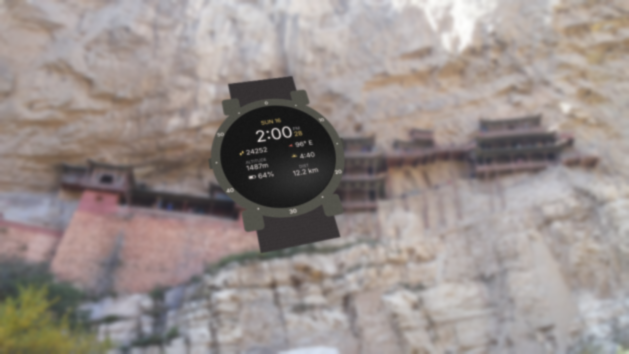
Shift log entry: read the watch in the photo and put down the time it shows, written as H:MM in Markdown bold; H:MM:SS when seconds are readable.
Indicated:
**2:00**
